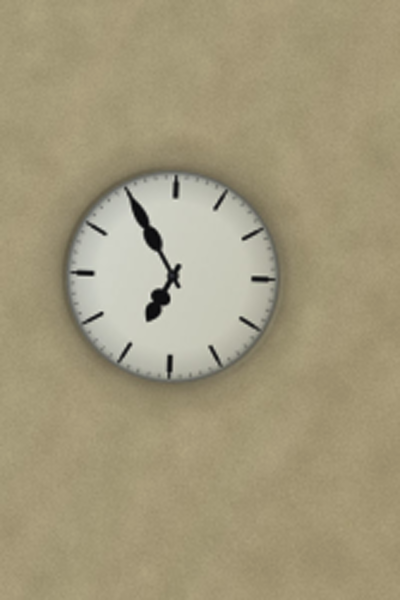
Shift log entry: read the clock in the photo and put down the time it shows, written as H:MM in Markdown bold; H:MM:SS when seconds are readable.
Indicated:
**6:55**
